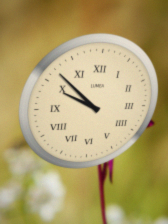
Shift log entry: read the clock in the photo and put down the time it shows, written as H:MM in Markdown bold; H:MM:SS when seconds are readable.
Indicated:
**9:52**
